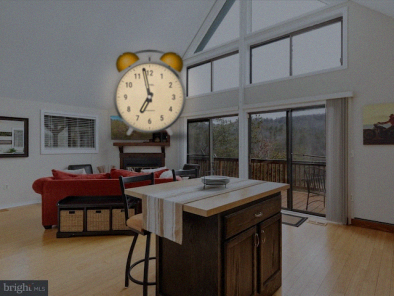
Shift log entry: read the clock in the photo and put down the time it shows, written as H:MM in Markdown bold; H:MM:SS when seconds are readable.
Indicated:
**6:58**
